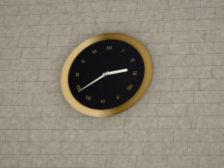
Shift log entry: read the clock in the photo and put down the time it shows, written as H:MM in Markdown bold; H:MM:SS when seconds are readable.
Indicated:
**2:39**
